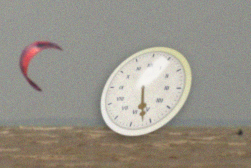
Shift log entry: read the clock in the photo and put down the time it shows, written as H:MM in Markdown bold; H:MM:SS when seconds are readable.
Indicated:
**5:27**
